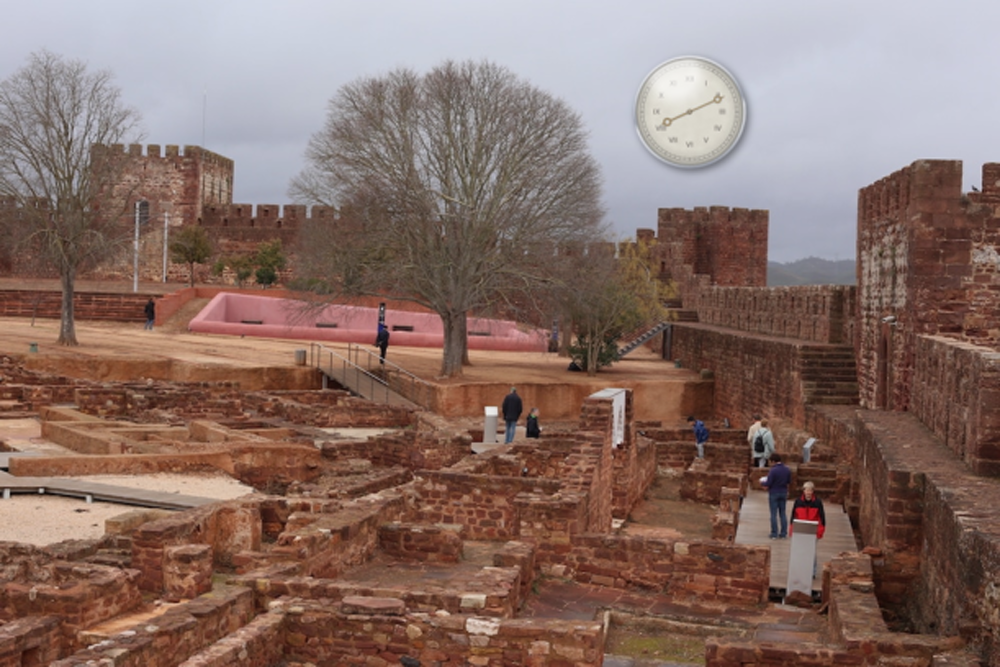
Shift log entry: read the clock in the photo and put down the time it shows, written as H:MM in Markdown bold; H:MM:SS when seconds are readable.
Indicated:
**8:11**
